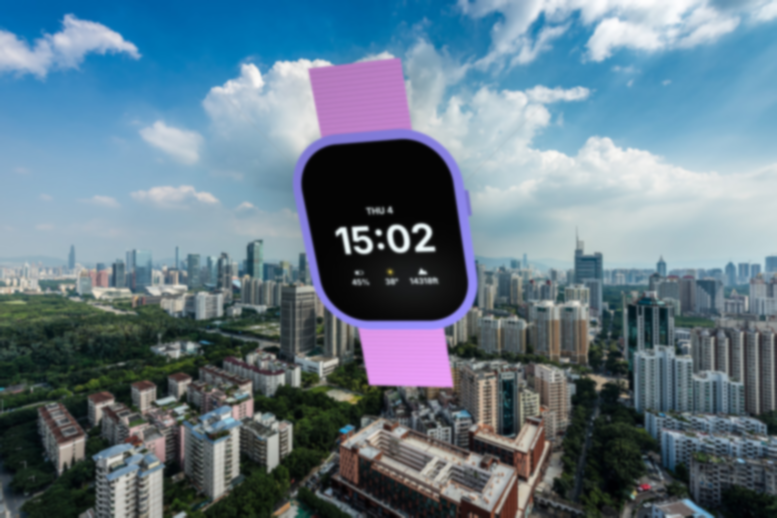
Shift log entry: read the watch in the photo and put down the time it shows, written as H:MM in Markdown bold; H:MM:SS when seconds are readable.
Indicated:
**15:02**
